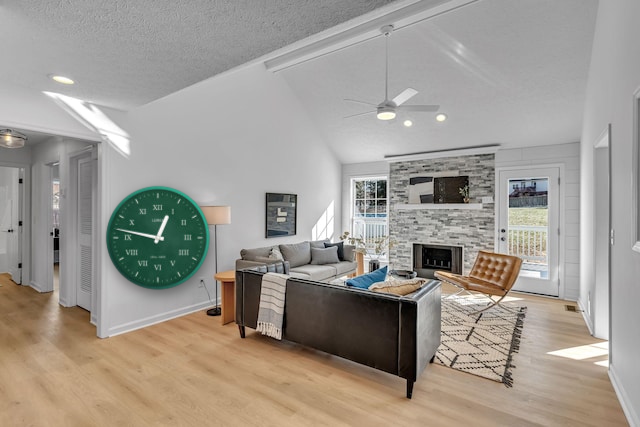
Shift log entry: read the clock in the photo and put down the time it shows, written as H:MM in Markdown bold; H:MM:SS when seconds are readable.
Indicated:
**12:47**
